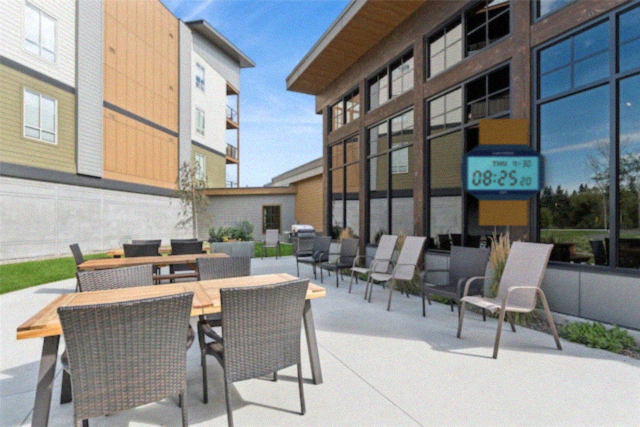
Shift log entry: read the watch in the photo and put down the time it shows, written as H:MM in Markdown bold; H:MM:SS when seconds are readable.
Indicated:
**8:25**
